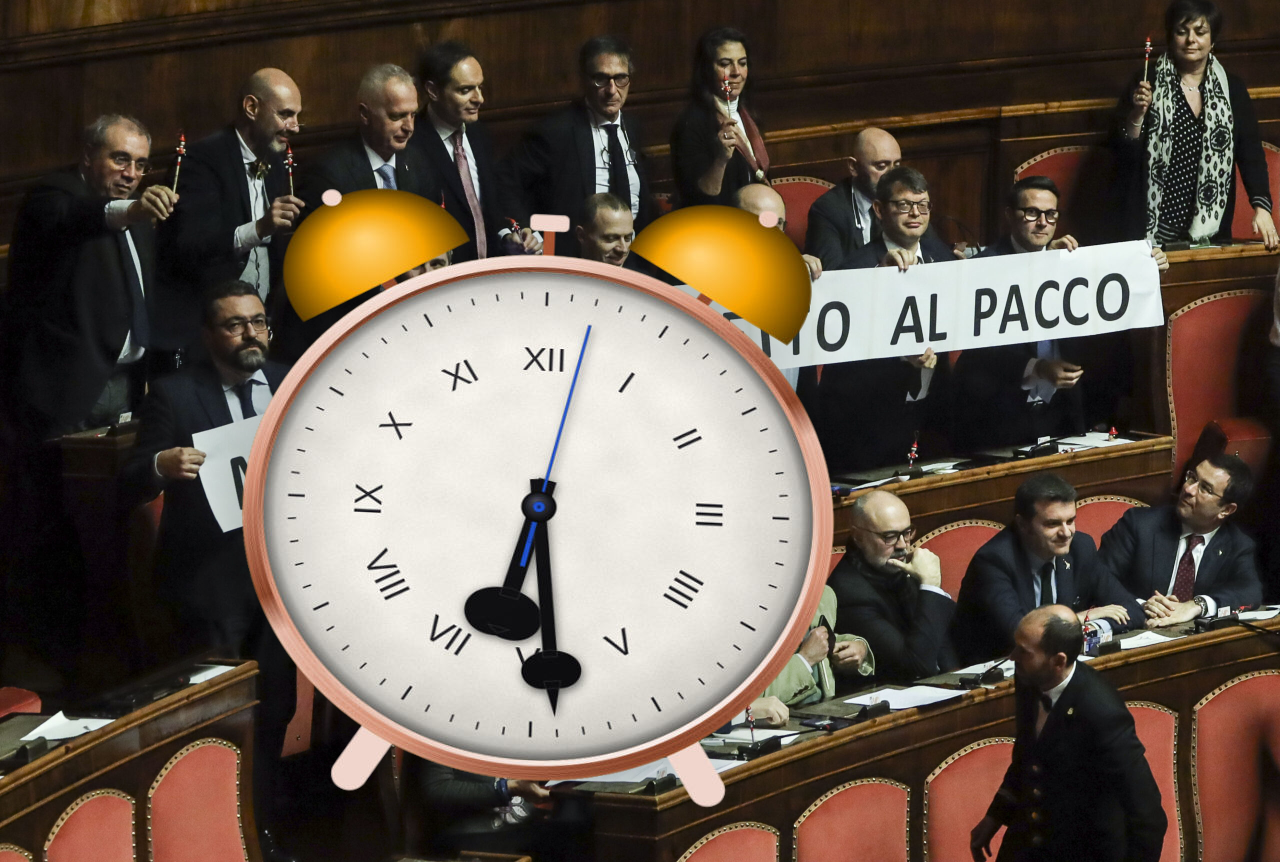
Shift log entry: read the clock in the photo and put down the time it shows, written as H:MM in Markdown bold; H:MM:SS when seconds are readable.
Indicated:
**6:29:02**
